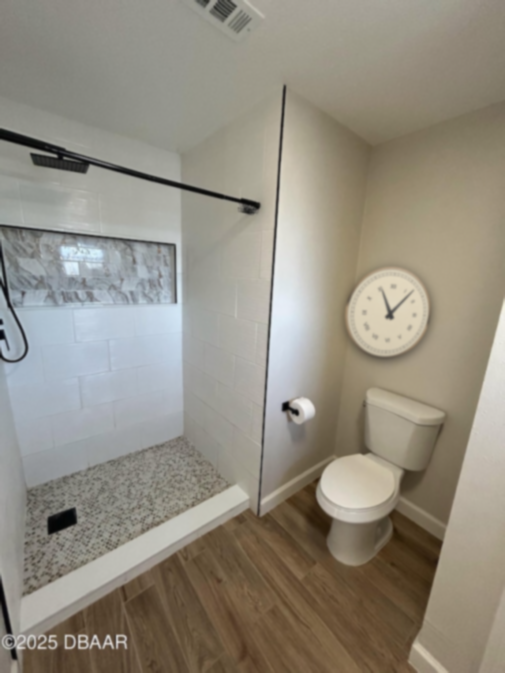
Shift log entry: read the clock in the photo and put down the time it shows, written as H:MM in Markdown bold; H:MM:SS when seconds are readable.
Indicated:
**11:07**
